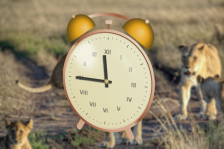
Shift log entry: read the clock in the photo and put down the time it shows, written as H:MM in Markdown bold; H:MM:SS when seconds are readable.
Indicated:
**11:45**
